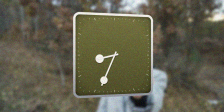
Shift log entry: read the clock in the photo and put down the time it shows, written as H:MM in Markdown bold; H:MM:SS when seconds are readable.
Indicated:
**8:34**
